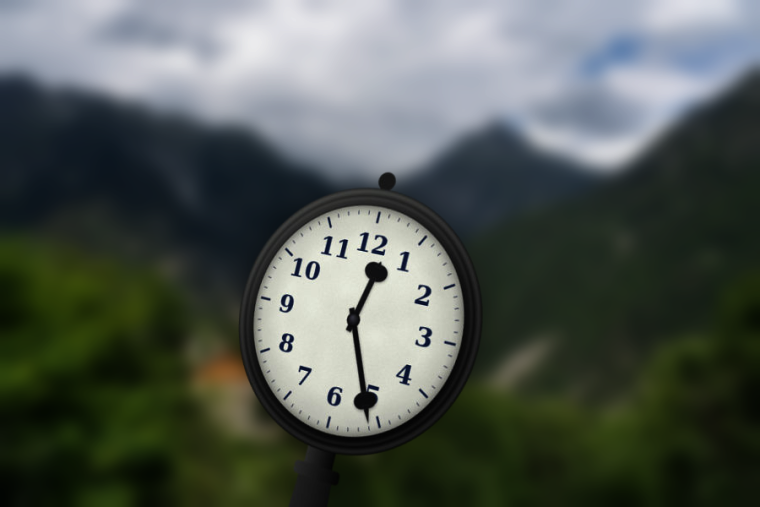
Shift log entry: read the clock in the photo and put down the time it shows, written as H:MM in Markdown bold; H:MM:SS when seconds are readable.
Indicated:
**12:26**
